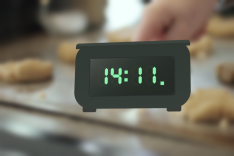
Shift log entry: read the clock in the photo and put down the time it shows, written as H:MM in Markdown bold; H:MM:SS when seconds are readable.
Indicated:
**14:11**
